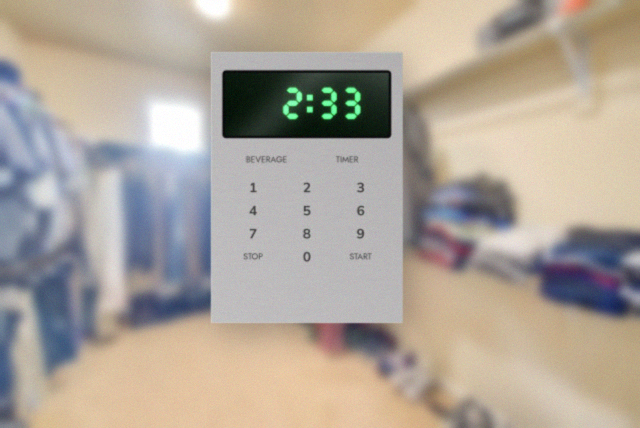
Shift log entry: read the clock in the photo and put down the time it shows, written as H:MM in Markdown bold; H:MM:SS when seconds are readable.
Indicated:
**2:33**
